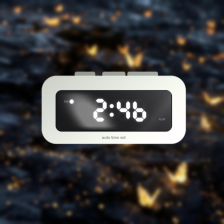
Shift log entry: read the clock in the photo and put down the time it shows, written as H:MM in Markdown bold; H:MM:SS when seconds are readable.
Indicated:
**2:46**
